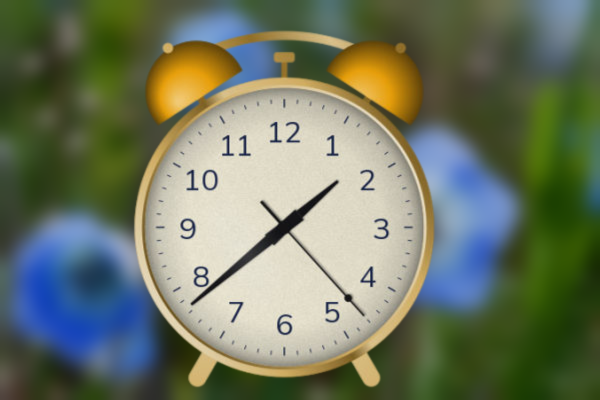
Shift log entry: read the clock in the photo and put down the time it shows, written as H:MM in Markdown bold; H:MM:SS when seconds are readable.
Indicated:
**1:38:23**
